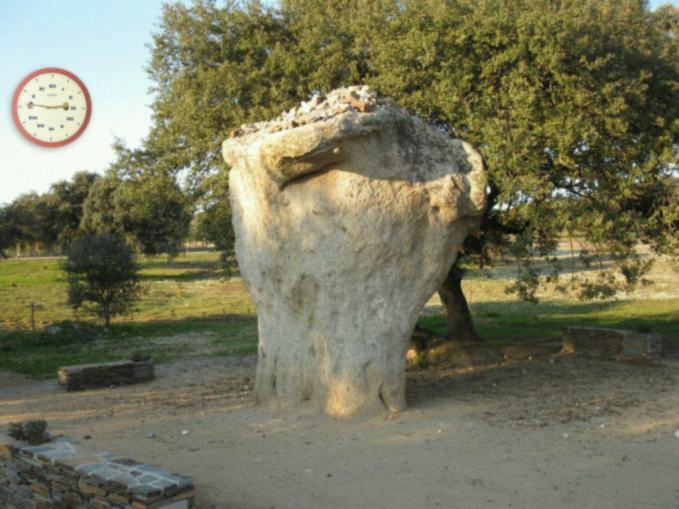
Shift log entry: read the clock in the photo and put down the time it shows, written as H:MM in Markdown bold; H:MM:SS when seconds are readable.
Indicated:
**2:46**
